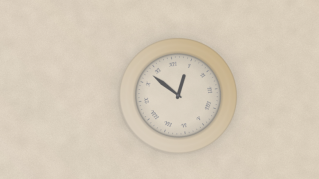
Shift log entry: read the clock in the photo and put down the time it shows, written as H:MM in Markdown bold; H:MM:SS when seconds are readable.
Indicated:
**12:53**
